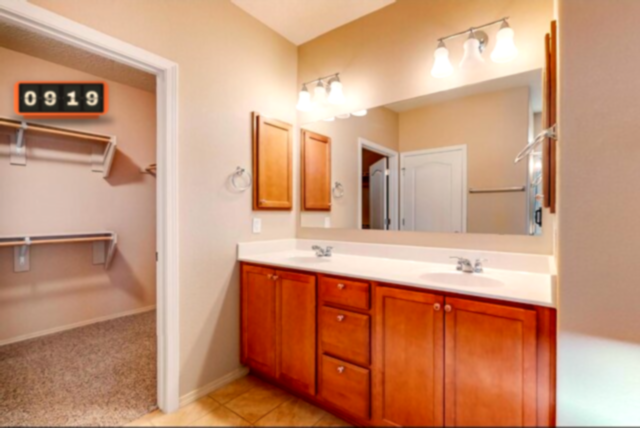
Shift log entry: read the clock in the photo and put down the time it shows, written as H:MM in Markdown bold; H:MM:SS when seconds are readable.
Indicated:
**9:19**
